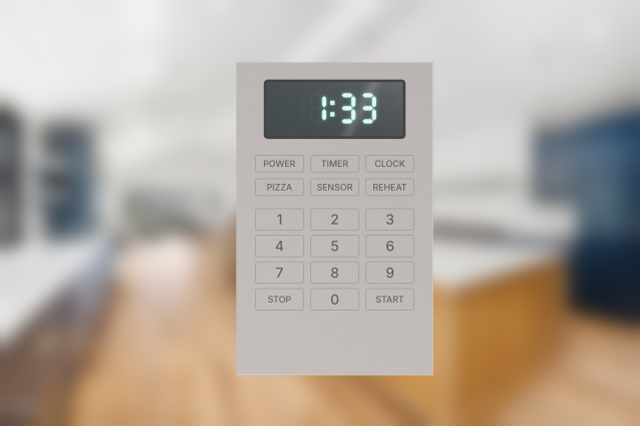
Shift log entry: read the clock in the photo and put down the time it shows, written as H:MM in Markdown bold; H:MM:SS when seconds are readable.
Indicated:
**1:33**
